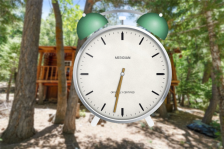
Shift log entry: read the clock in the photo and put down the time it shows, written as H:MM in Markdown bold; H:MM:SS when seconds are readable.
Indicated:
**6:32**
